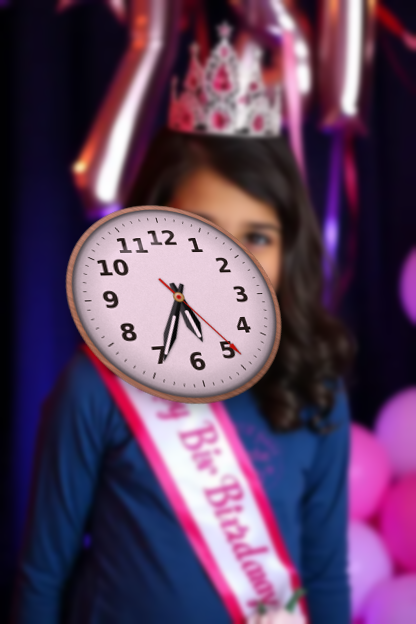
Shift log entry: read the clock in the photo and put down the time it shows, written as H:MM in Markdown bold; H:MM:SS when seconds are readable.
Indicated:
**5:34:24**
